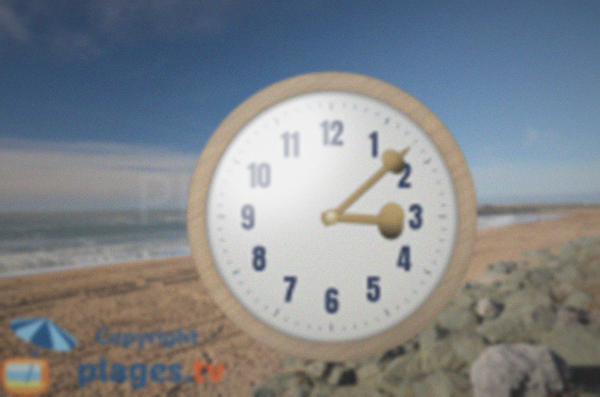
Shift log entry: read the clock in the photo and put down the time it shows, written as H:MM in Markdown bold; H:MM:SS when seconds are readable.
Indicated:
**3:08**
